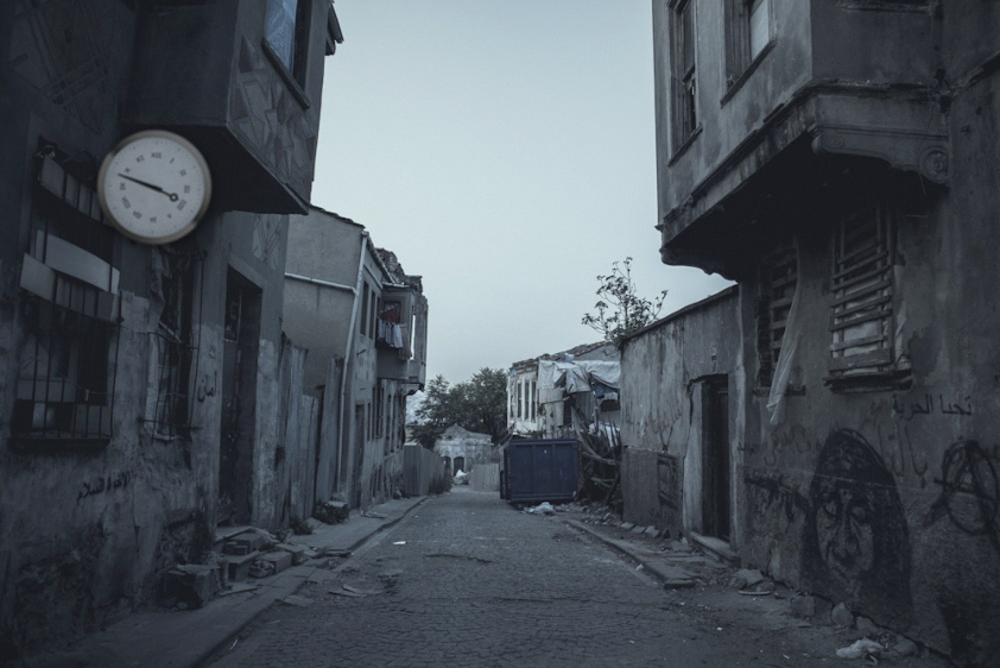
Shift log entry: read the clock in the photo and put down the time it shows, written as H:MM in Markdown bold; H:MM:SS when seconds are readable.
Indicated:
**3:48**
